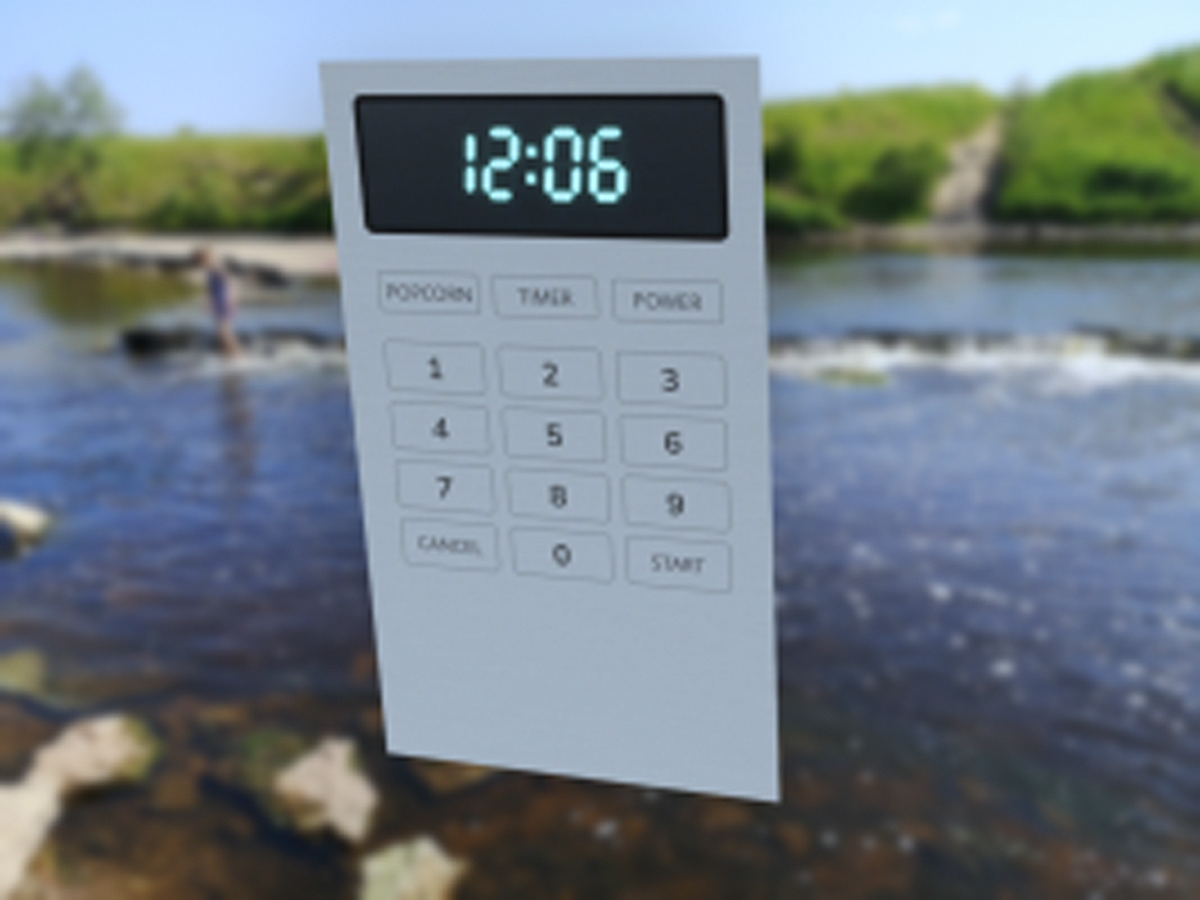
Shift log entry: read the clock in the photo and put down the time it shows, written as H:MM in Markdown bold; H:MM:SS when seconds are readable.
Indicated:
**12:06**
